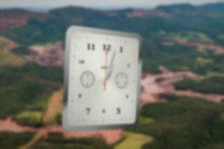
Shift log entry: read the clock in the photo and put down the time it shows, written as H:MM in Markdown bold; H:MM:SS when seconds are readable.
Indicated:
**1:03**
